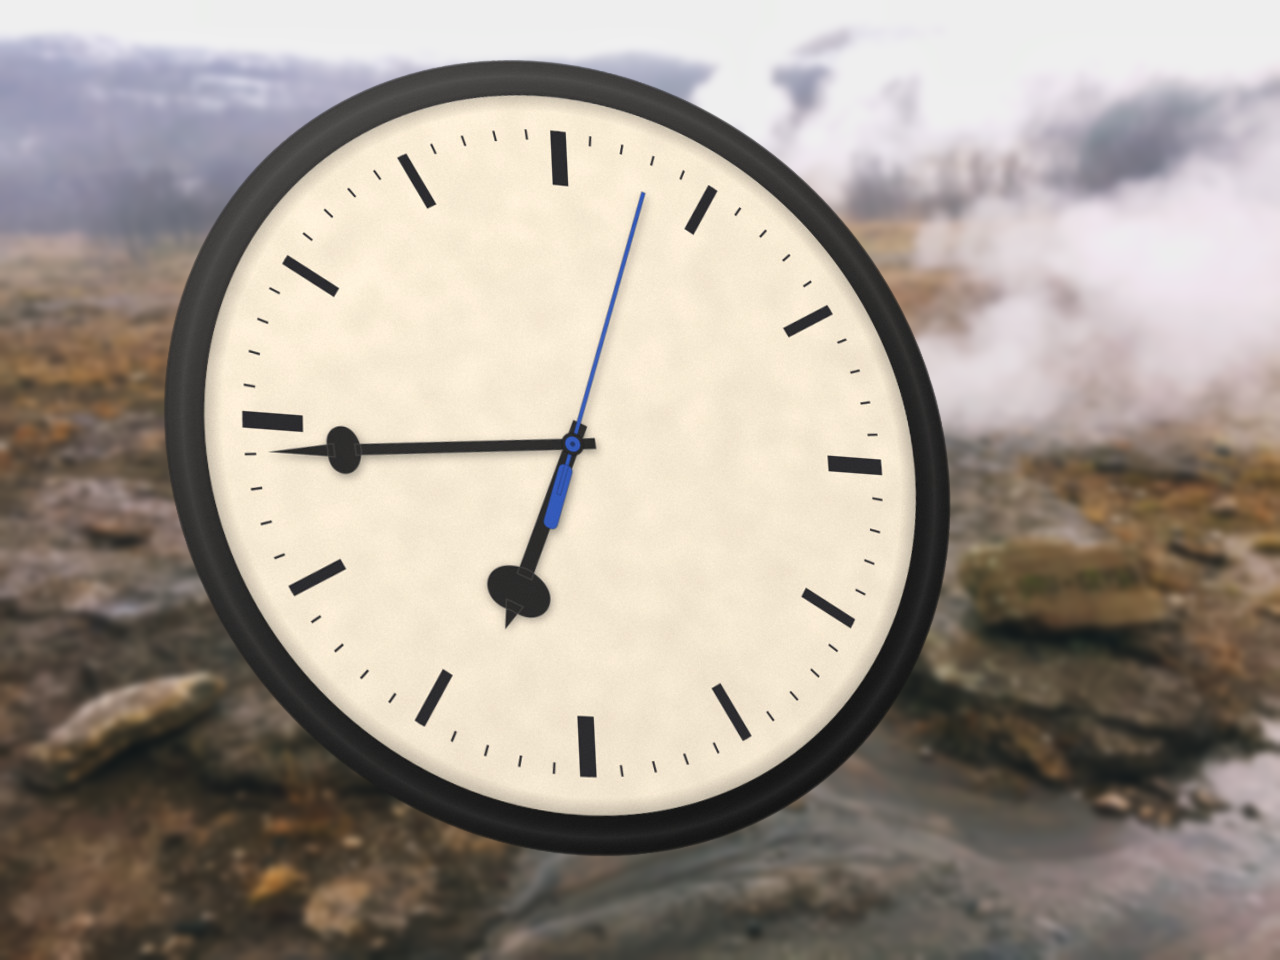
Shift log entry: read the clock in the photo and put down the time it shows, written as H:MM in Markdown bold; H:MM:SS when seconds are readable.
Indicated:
**6:44:03**
